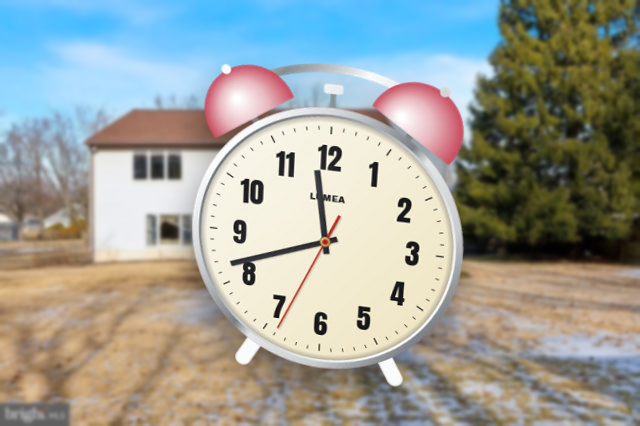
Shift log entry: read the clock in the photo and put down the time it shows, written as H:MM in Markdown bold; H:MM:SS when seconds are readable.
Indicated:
**11:41:34**
